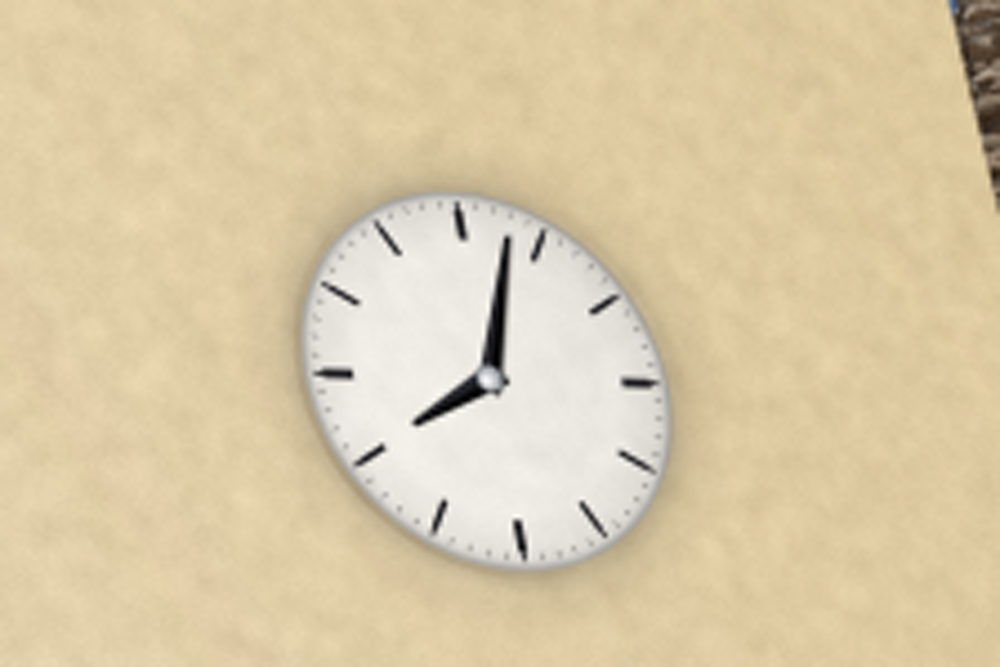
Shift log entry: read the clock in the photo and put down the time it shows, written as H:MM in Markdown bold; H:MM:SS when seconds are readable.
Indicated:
**8:03**
